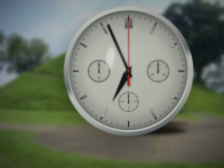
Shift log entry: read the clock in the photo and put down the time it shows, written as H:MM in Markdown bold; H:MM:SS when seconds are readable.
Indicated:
**6:56**
